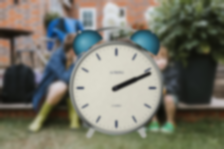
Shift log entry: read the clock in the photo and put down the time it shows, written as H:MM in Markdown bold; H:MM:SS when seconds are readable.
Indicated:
**2:11**
